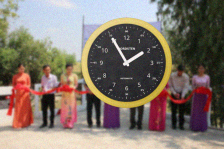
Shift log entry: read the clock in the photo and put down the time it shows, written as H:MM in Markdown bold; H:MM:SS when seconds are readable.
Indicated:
**1:55**
